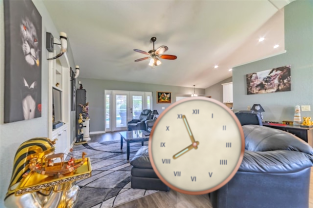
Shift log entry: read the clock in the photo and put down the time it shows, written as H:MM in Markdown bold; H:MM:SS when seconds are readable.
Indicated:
**7:56**
